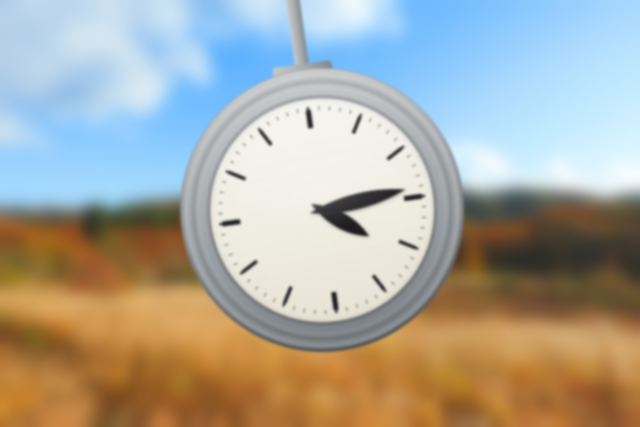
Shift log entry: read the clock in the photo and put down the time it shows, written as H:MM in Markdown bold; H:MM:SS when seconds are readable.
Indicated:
**4:14**
